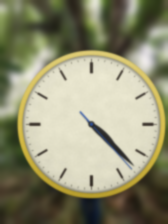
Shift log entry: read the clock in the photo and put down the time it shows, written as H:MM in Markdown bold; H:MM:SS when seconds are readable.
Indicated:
**4:22:23**
